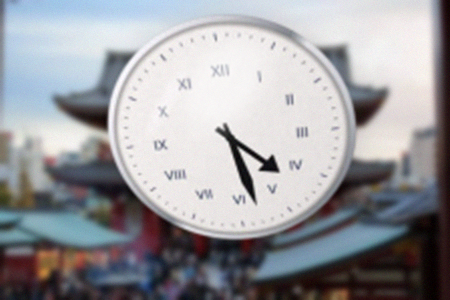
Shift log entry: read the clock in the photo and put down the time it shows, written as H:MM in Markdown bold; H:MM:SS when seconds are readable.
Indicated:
**4:28**
